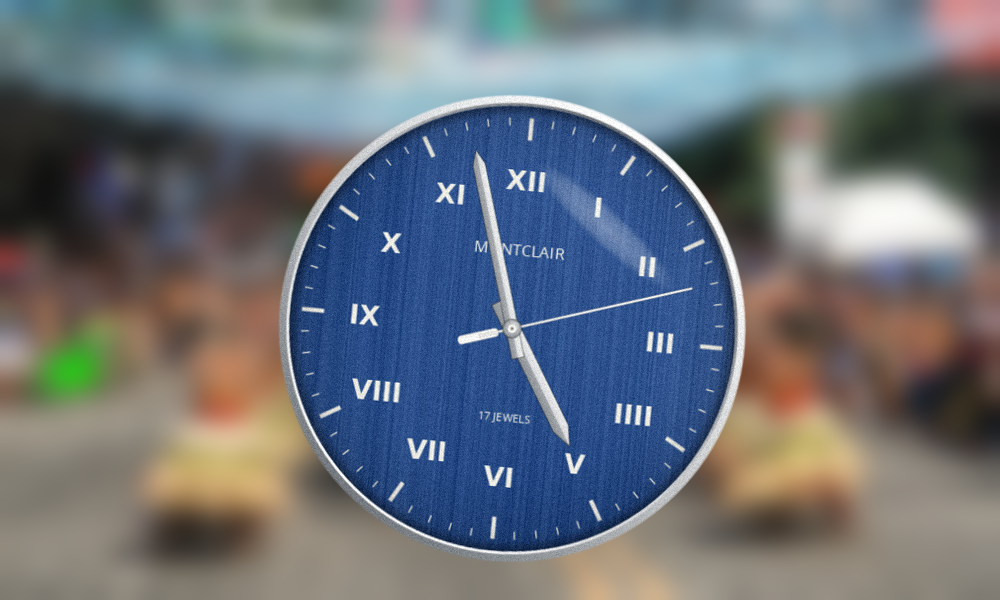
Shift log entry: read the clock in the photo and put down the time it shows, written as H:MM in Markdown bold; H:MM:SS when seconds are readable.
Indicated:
**4:57:12**
